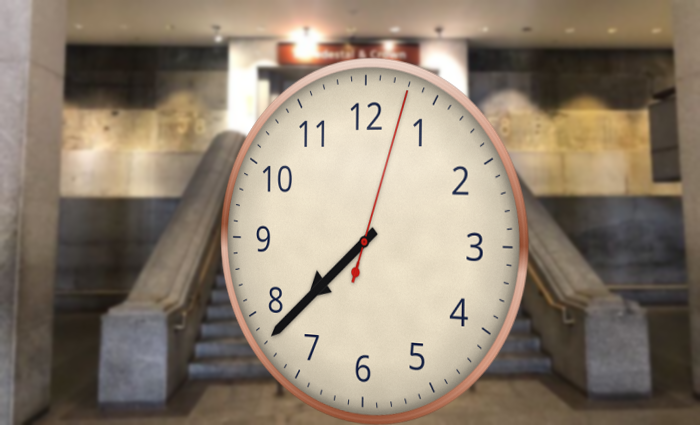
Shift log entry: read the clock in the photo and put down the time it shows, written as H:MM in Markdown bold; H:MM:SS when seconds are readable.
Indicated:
**7:38:03**
